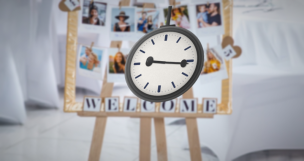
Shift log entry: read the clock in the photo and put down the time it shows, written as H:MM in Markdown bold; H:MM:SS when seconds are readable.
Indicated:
**9:16**
